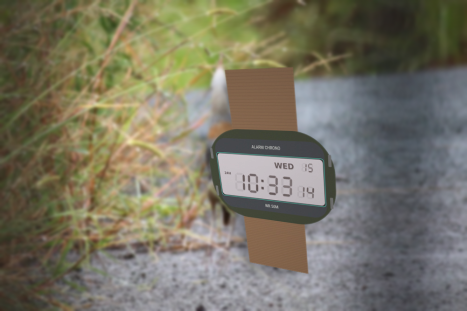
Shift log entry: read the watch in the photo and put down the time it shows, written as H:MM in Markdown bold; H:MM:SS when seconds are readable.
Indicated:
**10:33:14**
